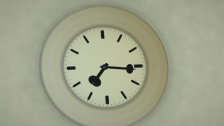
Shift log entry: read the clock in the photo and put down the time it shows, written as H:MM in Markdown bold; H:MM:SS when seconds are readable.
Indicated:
**7:16**
